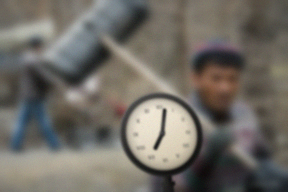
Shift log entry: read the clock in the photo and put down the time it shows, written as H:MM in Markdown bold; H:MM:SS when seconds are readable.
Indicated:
**7:02**
